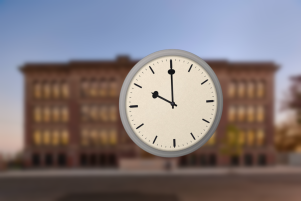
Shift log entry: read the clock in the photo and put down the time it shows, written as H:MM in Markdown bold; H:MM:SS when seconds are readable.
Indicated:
**10:00**
